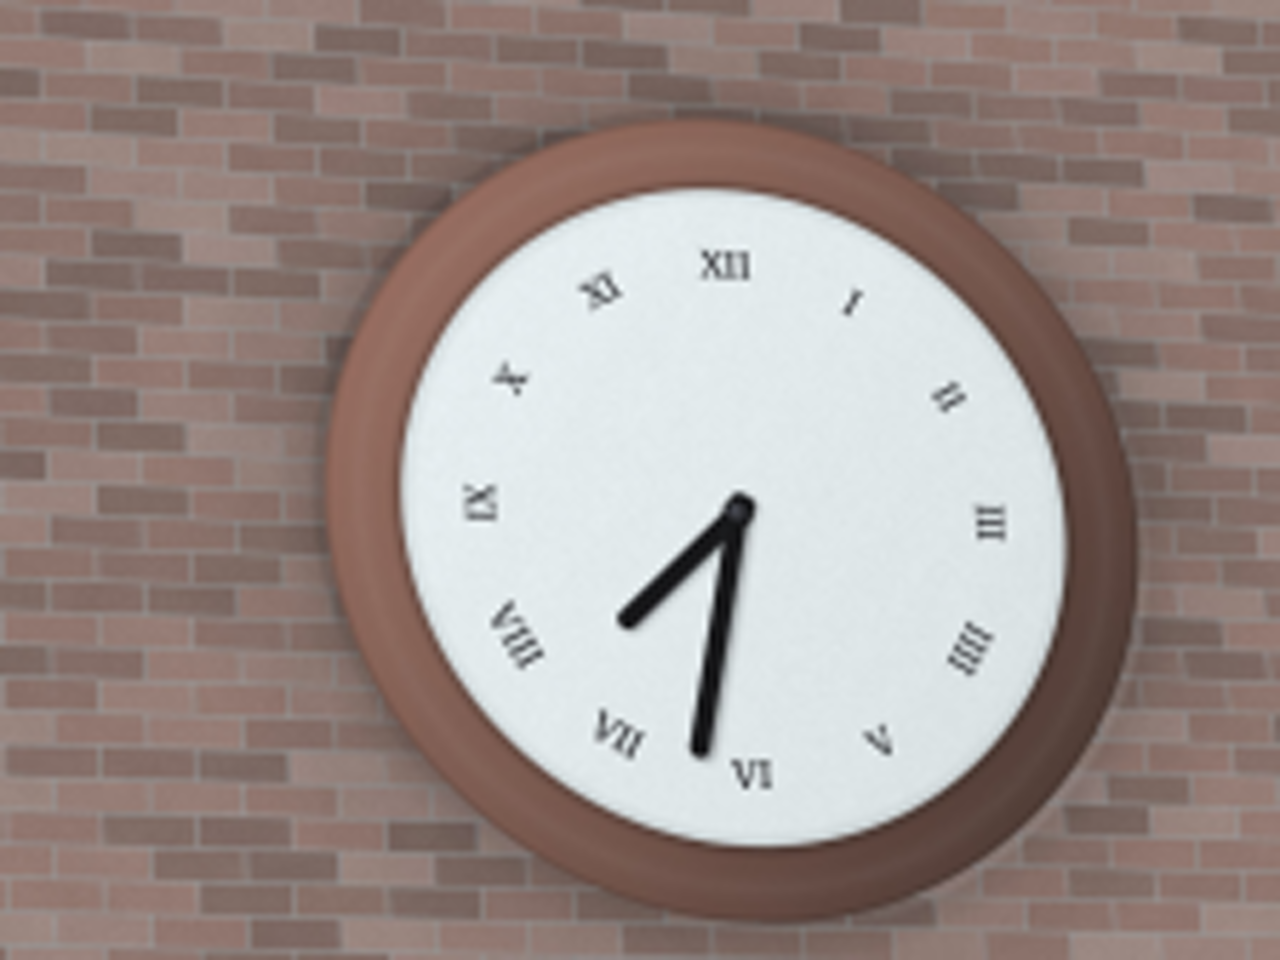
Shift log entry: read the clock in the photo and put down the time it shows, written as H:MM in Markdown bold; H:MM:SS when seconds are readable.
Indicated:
**7:32**
